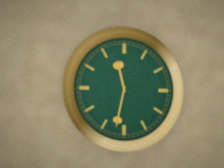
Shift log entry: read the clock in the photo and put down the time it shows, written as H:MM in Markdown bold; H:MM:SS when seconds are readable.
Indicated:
**11:32**
